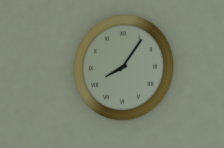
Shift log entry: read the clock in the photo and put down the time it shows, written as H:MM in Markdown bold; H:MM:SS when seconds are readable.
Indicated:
**8:06**
